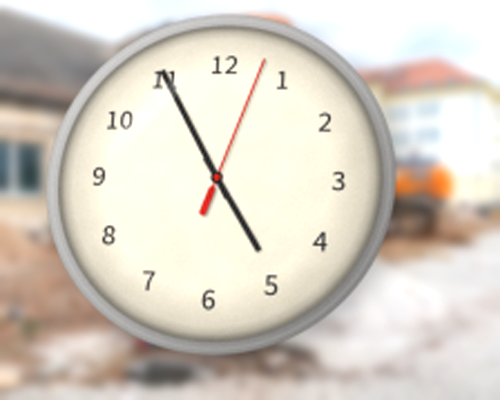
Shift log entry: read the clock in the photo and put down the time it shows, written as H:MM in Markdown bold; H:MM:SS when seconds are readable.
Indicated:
**4:55:03**
